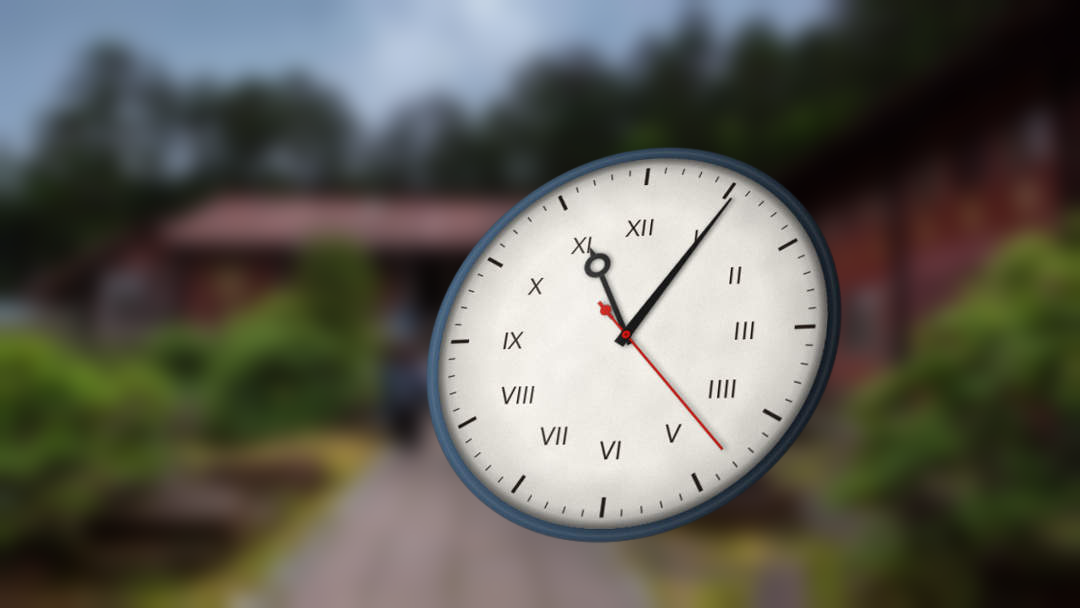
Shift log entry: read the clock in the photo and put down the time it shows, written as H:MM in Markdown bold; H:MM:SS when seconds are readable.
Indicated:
**11:05:23**
